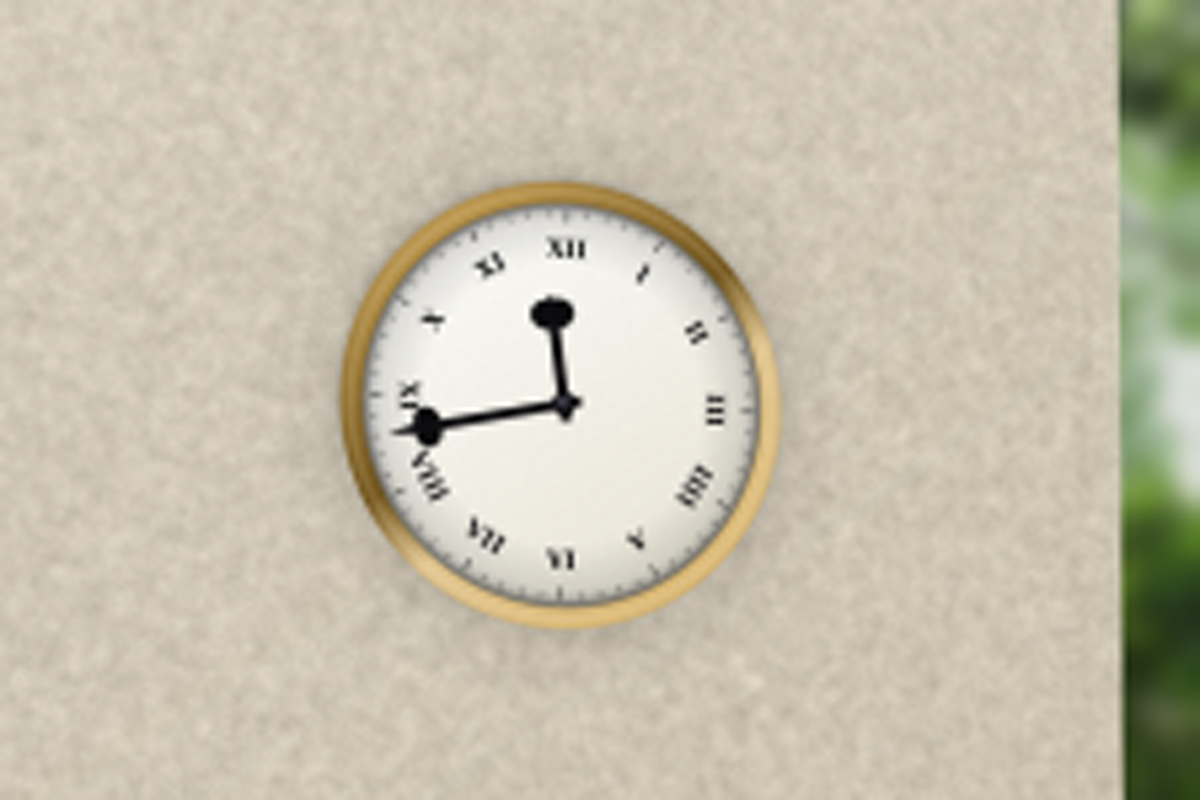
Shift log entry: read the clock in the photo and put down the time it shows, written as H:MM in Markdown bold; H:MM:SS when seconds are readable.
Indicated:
**11:43**
